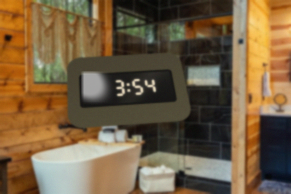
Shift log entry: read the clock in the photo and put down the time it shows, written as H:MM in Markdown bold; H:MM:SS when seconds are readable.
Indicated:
**3:54**
